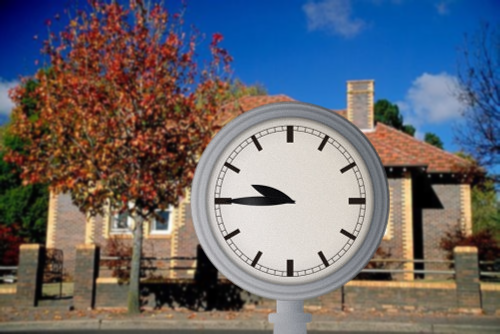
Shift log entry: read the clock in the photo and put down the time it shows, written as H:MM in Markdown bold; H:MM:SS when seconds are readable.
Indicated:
**9:45**
